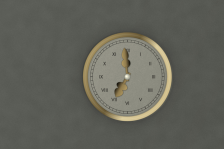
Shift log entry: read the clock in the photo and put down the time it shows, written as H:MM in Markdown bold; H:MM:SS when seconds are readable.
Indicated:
**6:59**
